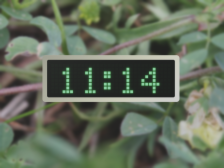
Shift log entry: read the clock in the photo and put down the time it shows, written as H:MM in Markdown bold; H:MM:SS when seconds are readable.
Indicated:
**11:14**
